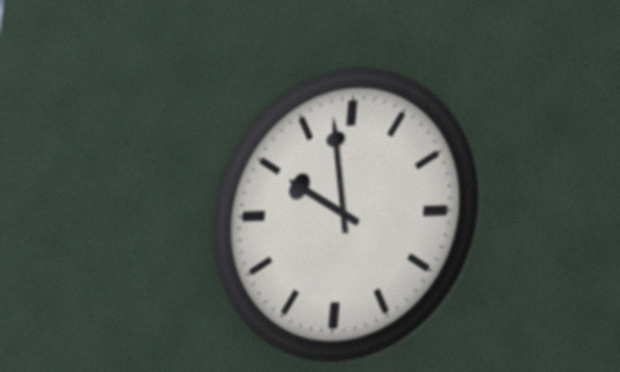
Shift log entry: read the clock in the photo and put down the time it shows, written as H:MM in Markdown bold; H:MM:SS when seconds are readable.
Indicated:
**9:58**
